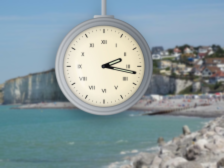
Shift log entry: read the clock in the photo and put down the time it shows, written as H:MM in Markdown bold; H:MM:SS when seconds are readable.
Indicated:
**2:17**
